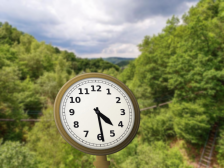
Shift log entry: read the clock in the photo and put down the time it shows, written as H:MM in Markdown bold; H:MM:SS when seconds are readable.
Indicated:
**4:29**
